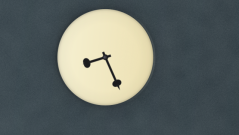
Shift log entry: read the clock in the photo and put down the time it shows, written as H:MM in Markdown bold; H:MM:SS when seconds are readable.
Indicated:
**8:26**
